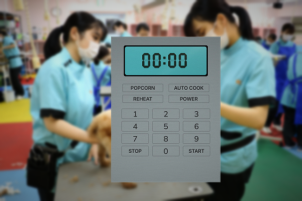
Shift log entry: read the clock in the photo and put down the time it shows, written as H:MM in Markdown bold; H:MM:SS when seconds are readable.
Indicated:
**0:00**
